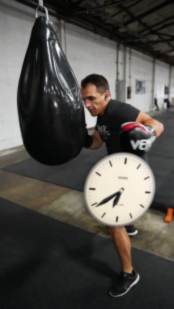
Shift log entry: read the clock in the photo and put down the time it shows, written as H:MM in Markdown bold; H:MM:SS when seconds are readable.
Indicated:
**6:39**
